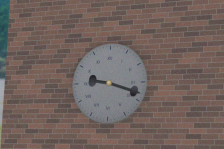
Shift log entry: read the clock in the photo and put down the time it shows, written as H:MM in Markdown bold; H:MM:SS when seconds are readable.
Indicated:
**9:18**
